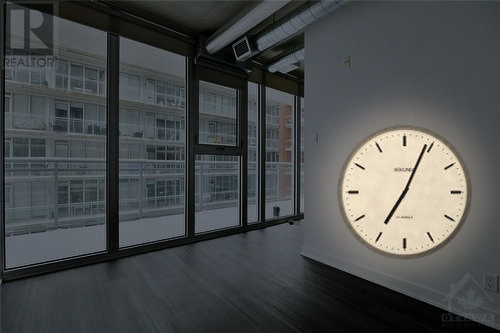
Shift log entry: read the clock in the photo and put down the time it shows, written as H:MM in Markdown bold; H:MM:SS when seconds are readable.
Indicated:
**7:04**
